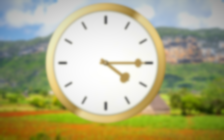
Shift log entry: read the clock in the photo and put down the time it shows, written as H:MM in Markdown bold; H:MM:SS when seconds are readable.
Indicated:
**4:15**
